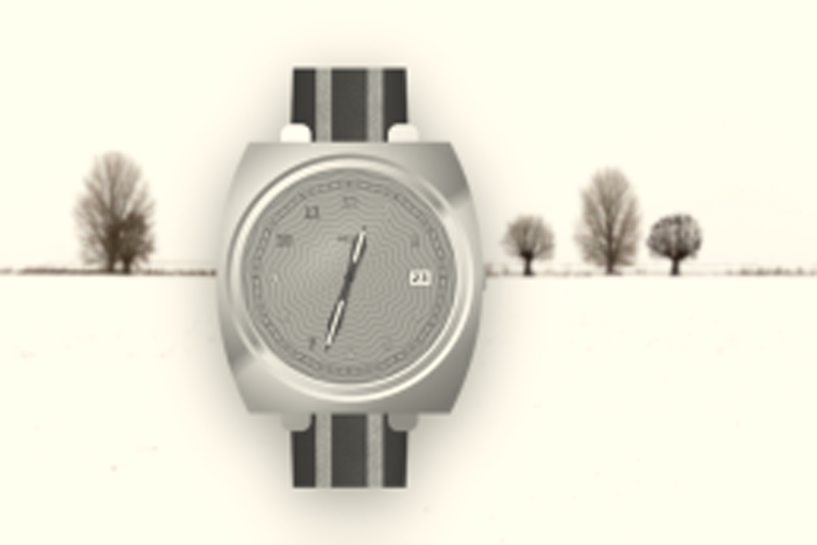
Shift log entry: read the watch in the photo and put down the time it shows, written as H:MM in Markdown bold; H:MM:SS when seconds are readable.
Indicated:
**12:33**
